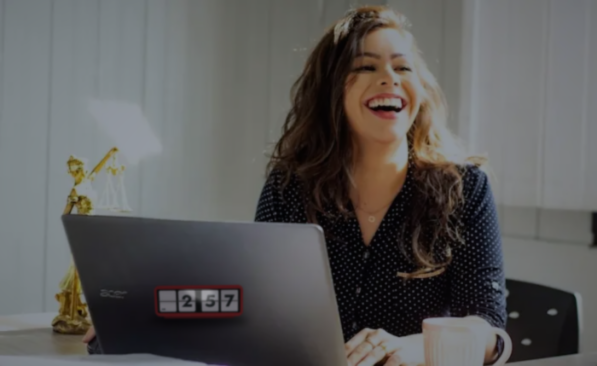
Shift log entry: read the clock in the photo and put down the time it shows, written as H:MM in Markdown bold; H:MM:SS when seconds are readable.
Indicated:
**2:57**
